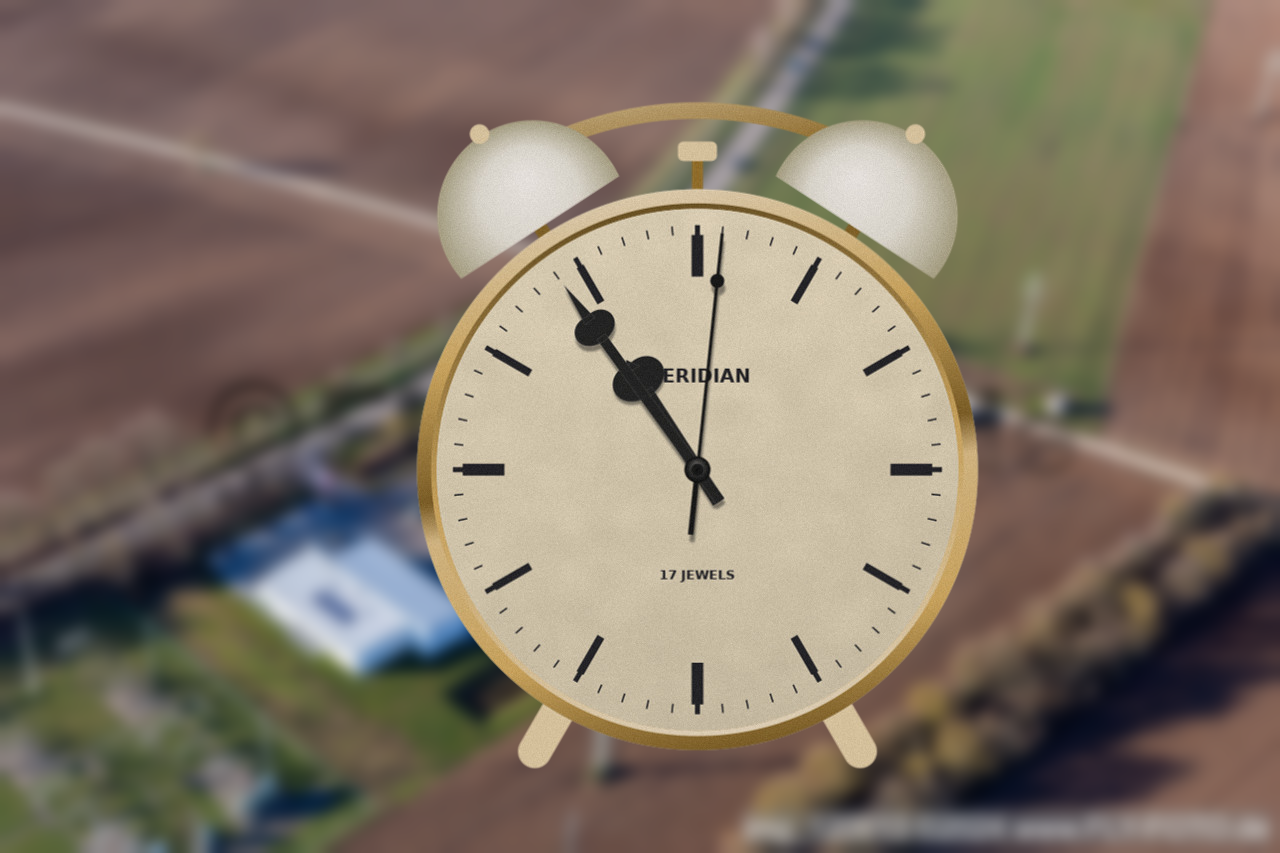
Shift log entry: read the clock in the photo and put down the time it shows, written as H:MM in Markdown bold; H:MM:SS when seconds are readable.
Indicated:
**10:54:01**
